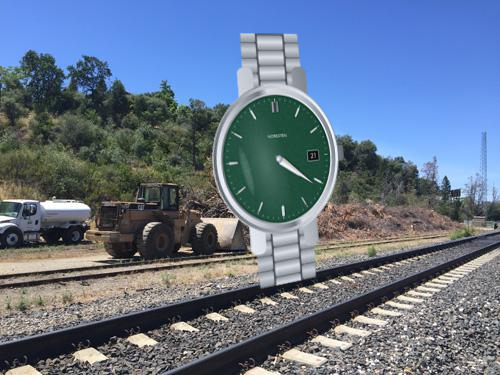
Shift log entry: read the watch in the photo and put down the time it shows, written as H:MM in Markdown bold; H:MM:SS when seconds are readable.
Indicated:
**4:21**
